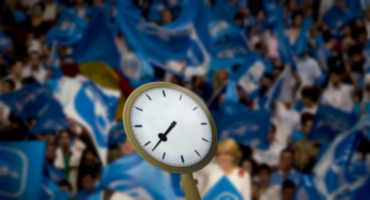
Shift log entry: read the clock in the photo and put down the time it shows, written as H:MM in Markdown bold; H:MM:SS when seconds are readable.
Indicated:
**7:38**
